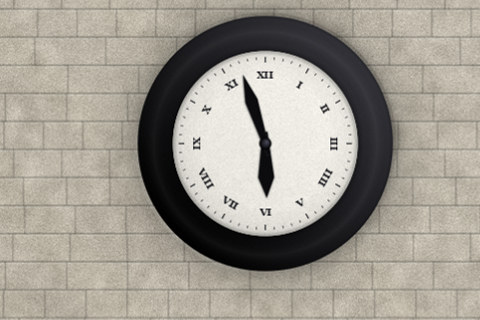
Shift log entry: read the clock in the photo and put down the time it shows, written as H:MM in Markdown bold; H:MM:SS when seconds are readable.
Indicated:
**5:57**
